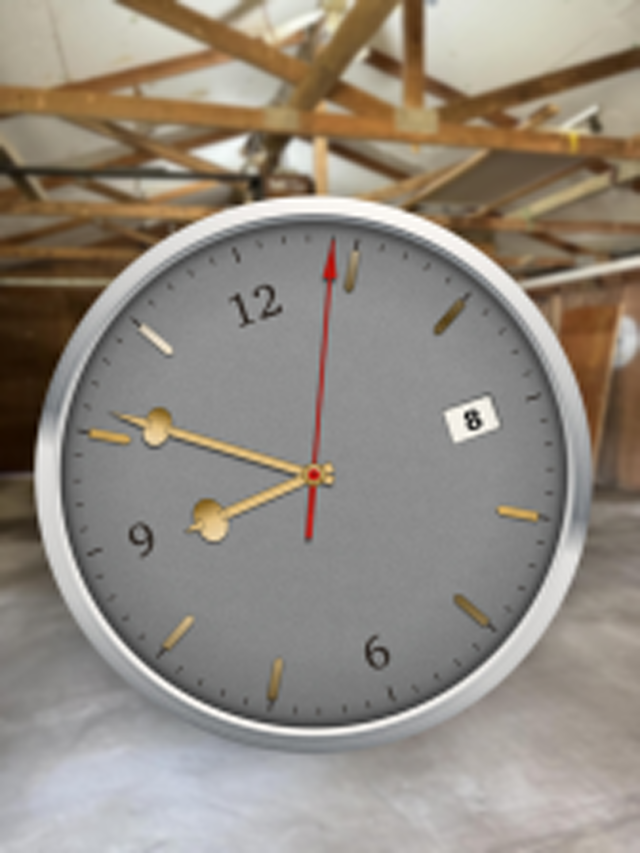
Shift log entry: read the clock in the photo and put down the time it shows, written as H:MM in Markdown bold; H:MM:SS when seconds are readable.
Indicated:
**8:51:04**
